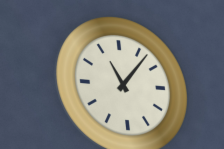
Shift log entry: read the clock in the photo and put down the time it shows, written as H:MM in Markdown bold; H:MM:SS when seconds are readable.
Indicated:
**11:07**
